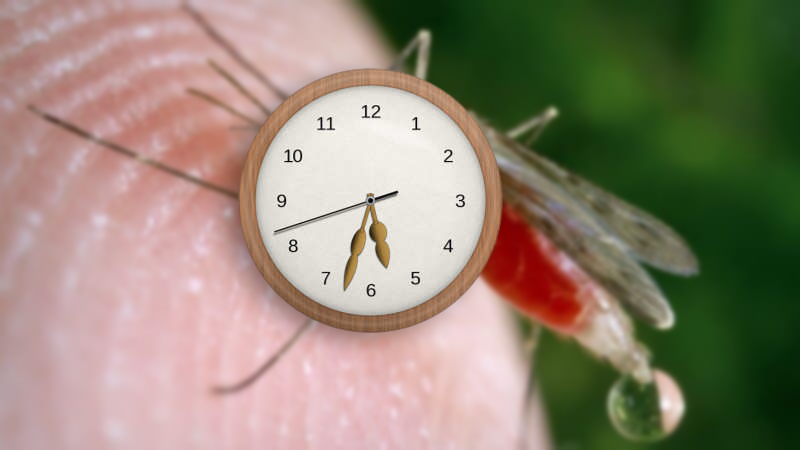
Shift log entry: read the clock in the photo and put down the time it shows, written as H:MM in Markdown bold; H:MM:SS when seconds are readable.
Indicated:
**5:32:42**
